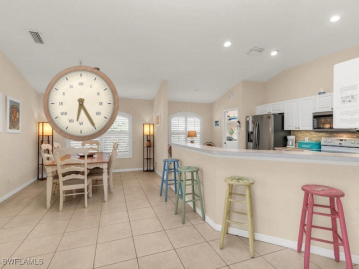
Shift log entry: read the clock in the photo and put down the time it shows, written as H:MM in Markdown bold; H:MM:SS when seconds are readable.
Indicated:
**6:25**
